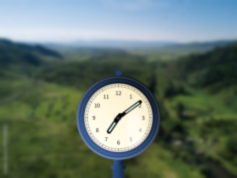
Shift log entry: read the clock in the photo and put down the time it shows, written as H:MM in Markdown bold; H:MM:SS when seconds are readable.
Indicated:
**7:09**
